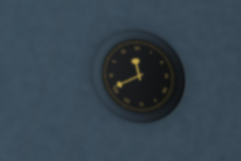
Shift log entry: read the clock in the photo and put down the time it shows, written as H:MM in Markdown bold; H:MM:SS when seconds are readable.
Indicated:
**11:41**
